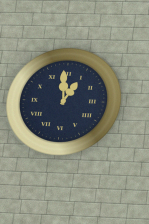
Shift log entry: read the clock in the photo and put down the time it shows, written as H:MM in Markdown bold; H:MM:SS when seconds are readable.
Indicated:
**12:59**
